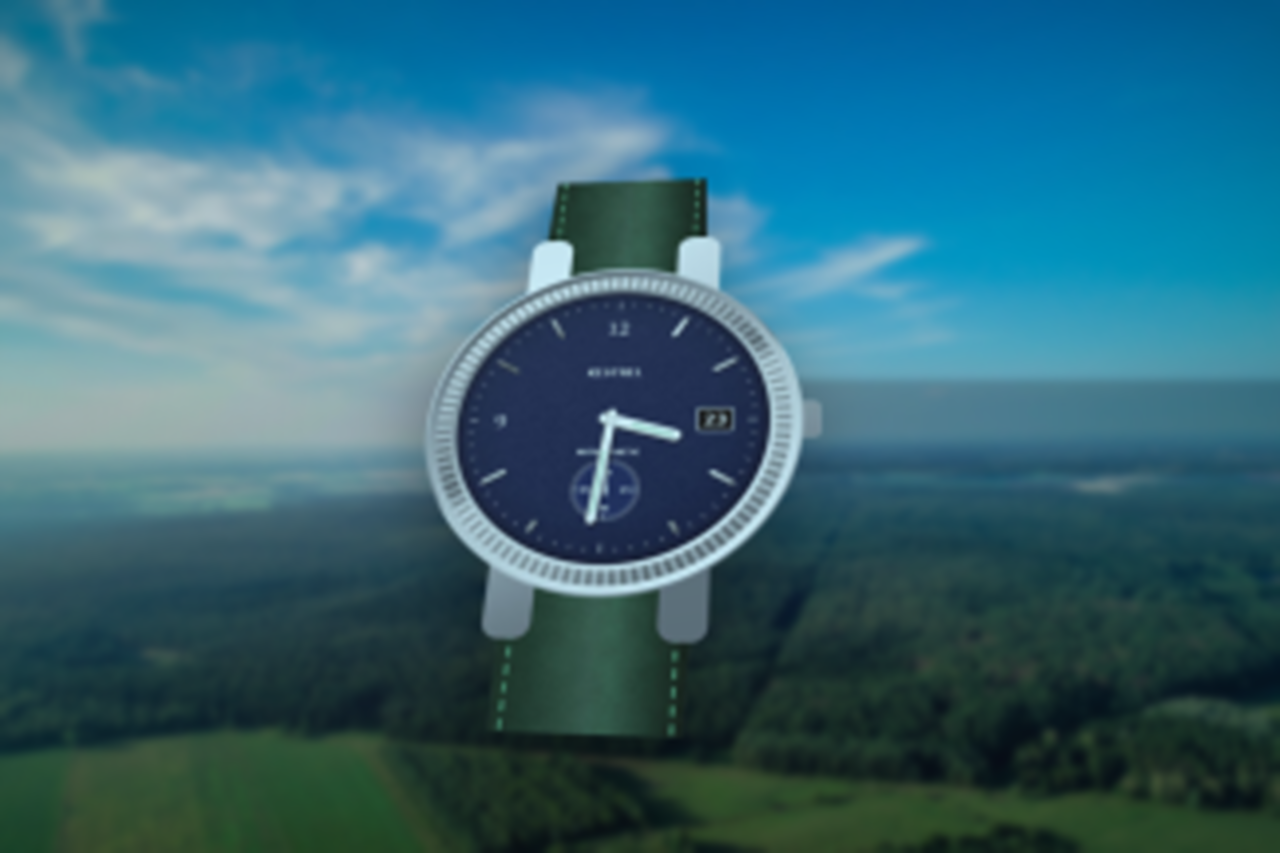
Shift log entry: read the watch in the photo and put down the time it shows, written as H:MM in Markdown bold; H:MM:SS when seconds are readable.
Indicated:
**3:31**
